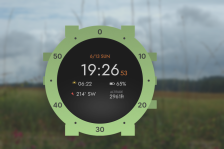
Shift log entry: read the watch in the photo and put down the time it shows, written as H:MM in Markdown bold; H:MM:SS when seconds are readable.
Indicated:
**19:26**
